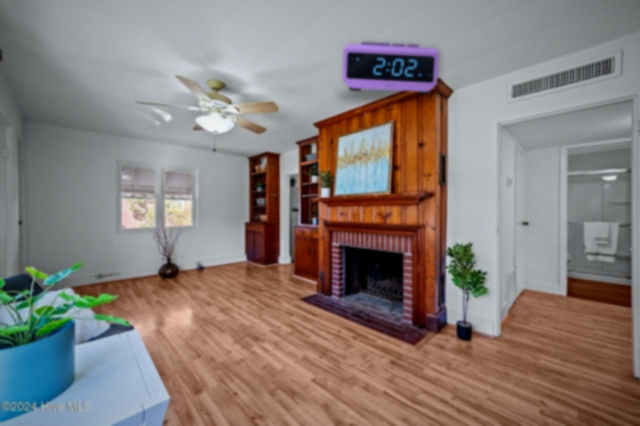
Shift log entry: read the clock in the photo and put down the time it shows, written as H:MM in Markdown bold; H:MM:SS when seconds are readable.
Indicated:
**2:02**
